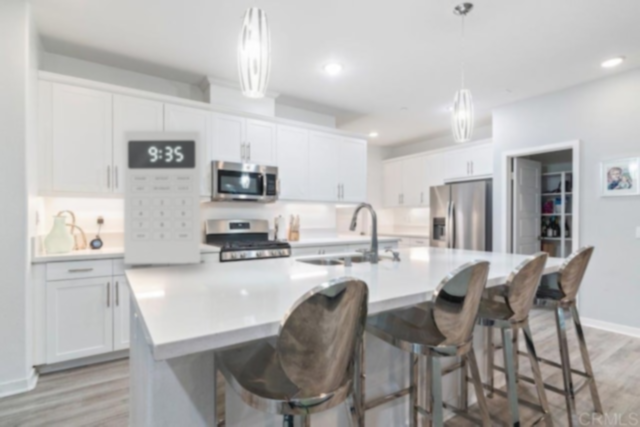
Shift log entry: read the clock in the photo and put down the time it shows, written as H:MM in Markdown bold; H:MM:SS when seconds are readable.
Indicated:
**9:35**
